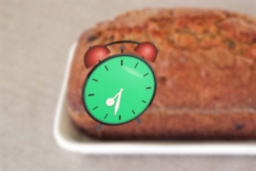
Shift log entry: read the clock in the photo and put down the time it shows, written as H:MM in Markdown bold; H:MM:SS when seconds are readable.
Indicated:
**7:32**
